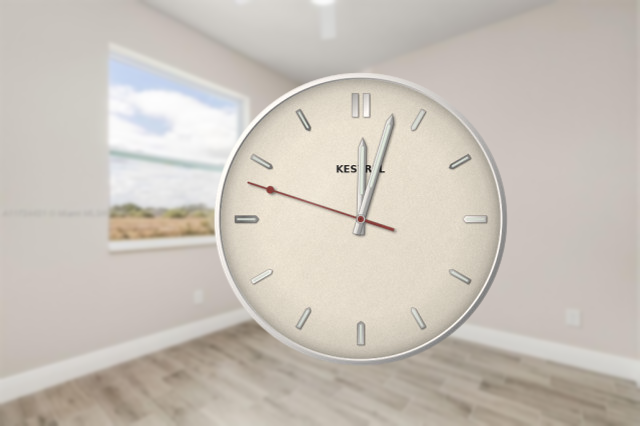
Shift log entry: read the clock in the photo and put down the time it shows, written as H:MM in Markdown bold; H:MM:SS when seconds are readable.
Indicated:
**12:02:48**
